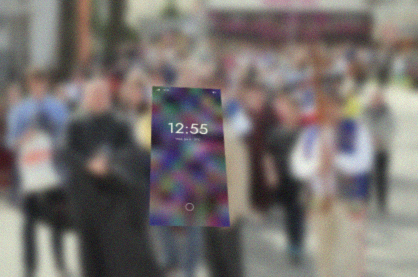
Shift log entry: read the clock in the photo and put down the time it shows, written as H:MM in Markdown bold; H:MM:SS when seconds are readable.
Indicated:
**12:55**
